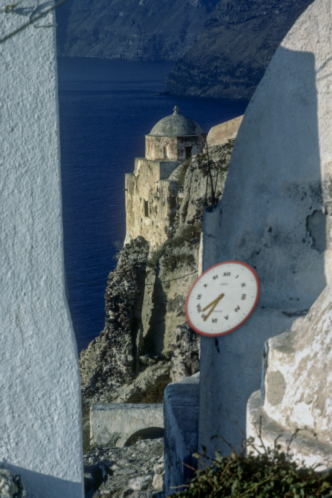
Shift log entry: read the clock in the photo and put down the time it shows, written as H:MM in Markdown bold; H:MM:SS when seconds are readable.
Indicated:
**7:34**
